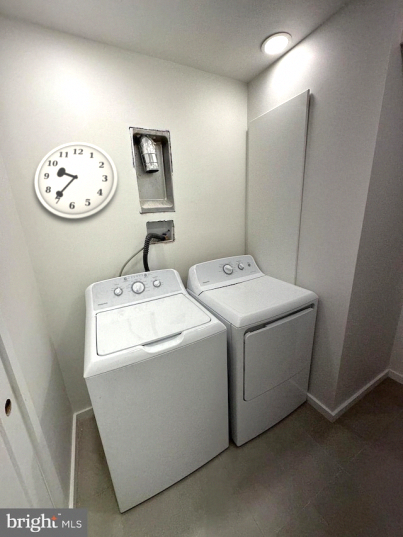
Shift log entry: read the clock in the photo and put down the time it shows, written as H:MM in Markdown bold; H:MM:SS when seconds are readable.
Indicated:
**9:36**
